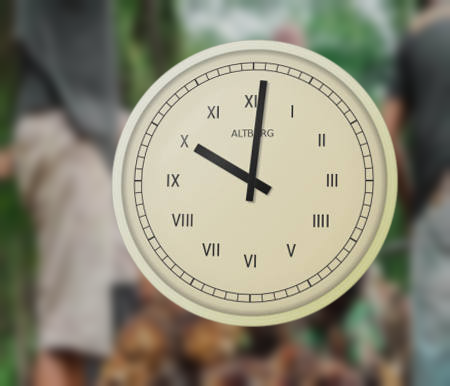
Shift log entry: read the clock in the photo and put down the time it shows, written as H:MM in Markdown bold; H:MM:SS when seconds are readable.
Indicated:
**10:01**
